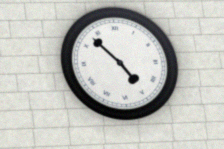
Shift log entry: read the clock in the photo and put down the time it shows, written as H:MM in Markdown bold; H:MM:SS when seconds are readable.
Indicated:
**4:53**
